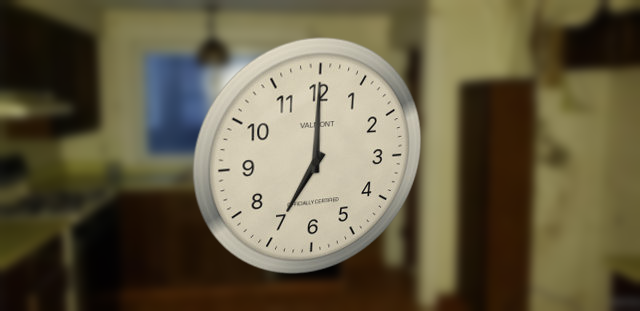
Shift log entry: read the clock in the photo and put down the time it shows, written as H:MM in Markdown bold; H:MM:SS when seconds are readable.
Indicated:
**7:00**
